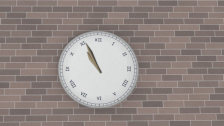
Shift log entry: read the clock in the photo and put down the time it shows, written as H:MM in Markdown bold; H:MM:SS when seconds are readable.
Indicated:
**10:56**
